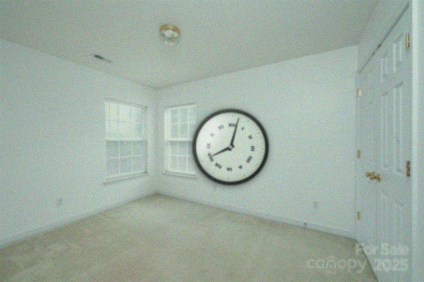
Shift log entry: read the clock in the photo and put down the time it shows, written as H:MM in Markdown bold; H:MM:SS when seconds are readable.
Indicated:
**8:02**
